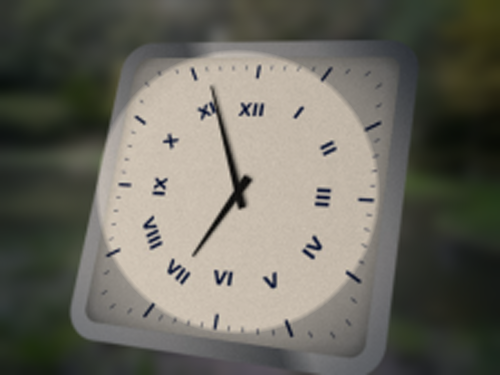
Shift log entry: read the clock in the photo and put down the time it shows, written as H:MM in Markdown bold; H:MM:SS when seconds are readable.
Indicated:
**6:56**
